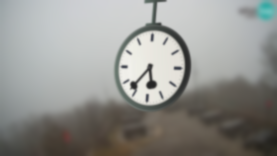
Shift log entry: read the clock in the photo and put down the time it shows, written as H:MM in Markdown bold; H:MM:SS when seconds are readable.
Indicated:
**5:37**
